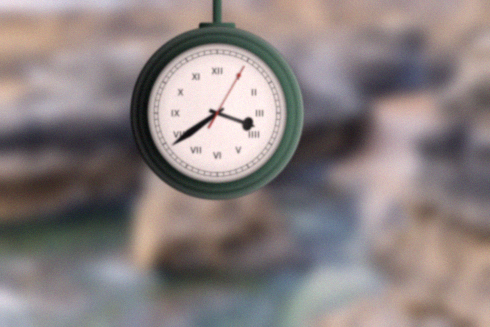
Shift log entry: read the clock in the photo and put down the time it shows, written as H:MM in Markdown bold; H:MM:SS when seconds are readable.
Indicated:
**3:39:05**
